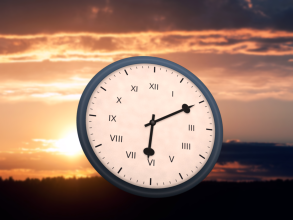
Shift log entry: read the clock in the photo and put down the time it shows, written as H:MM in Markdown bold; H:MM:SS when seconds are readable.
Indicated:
**6:10**
